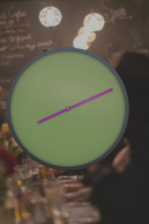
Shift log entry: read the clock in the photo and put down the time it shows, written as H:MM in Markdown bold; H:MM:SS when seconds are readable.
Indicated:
**8:11**
